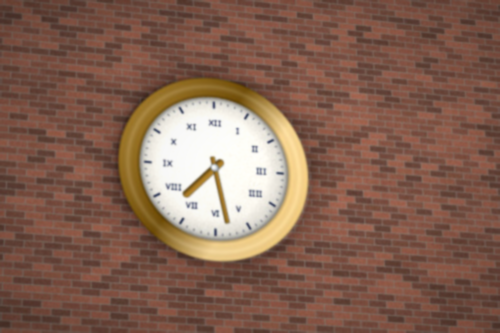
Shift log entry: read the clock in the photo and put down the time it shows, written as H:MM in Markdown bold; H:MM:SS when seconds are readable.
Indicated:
**7:28**
